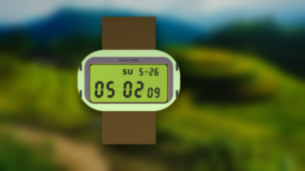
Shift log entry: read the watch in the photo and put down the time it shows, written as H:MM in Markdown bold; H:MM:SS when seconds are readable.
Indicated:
**5:02:09**
